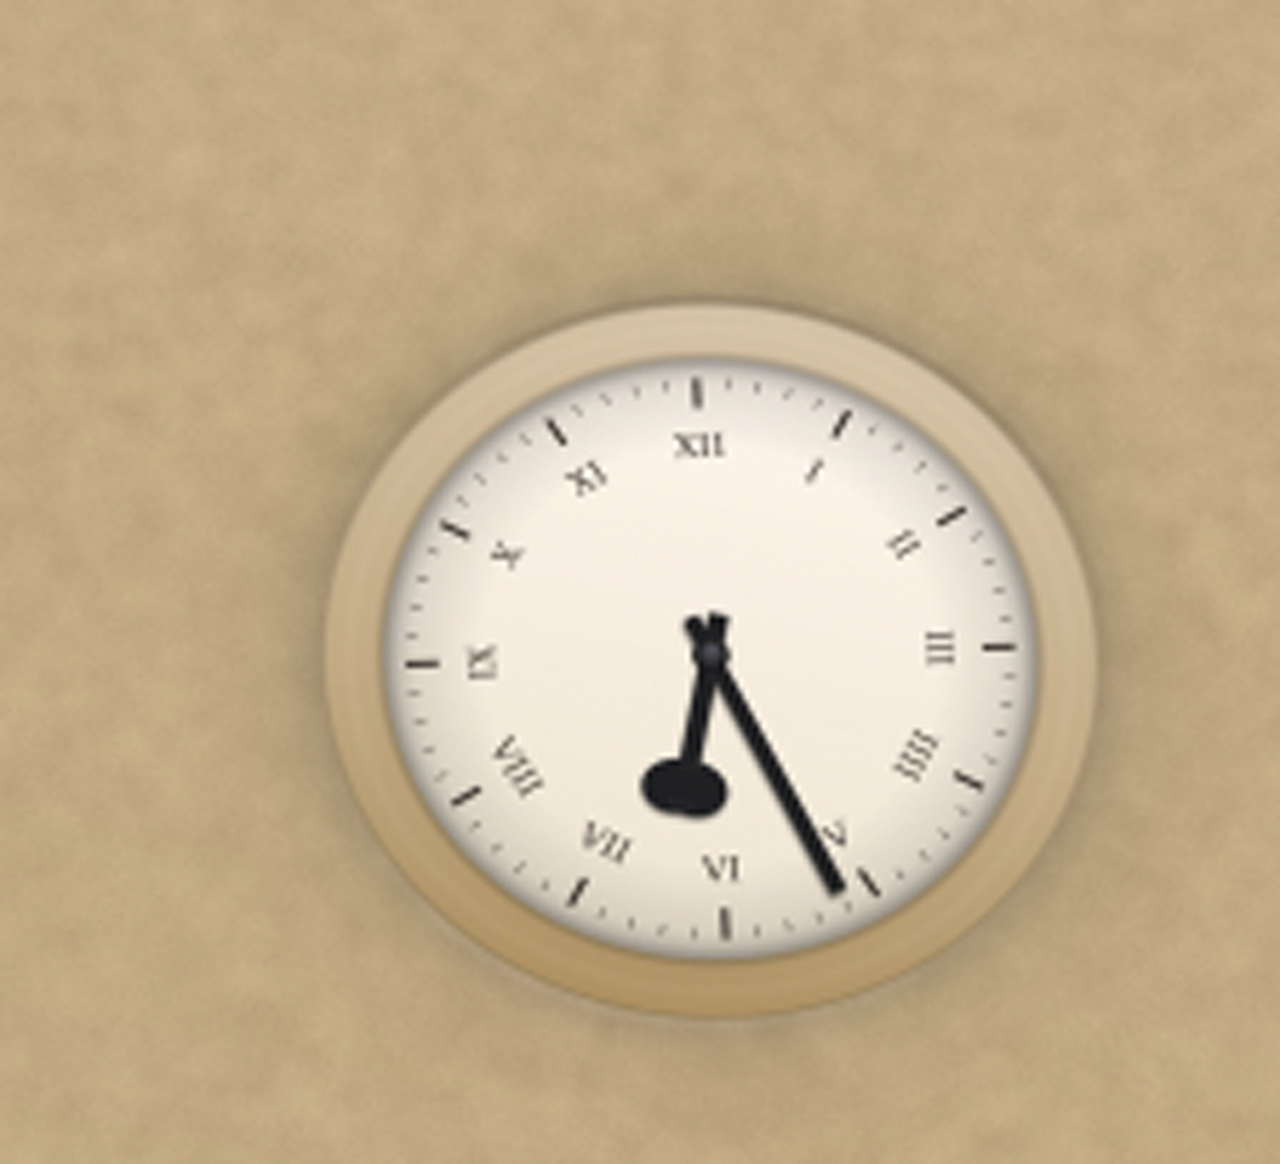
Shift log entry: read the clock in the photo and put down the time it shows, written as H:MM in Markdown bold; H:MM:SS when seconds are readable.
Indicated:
**6:26**
